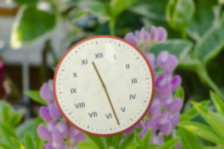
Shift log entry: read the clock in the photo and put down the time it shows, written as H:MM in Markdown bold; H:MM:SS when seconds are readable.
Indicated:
**11:28**
